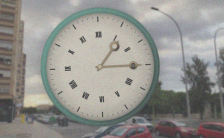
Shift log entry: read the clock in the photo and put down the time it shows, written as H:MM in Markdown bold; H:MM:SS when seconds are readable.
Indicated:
**1:15**
